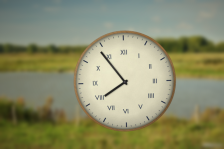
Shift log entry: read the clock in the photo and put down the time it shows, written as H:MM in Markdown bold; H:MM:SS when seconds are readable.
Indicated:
**7:54**
